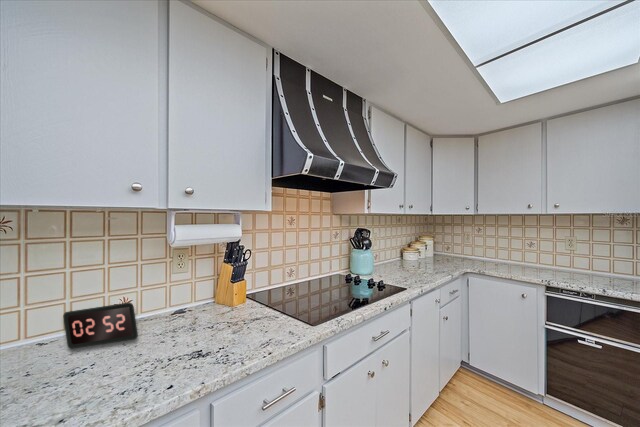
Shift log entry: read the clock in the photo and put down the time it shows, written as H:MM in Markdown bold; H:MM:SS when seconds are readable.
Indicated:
**2:52**
